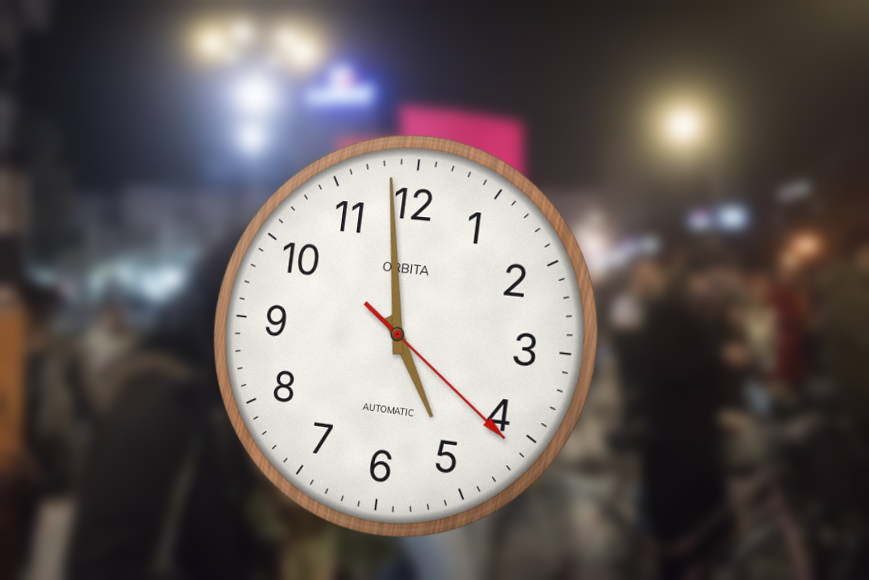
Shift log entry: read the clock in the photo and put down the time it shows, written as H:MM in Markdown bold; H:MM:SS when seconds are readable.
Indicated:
**4:58:21**
